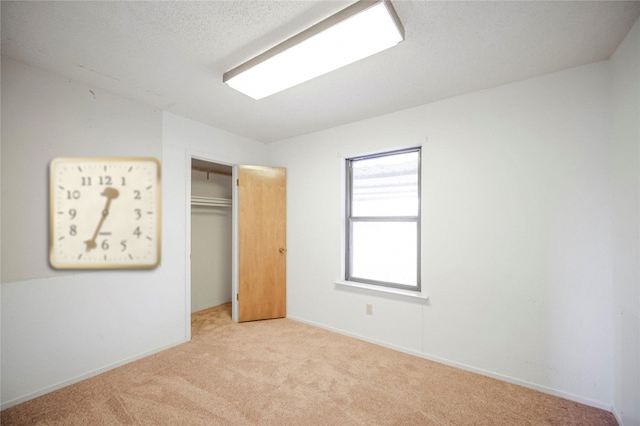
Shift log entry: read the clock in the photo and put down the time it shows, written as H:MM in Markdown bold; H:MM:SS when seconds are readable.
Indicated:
**12:34**
